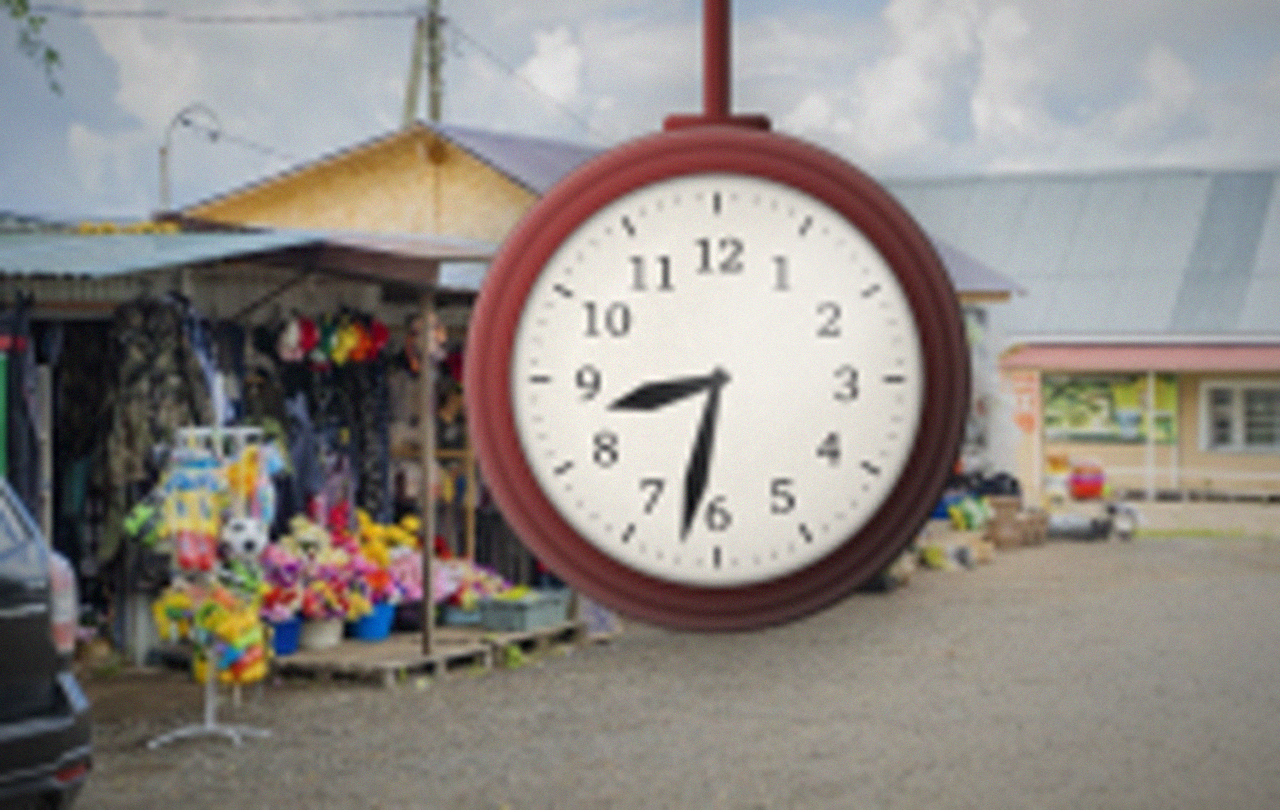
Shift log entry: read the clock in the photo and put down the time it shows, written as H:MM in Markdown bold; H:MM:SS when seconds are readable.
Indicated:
**8:32**
